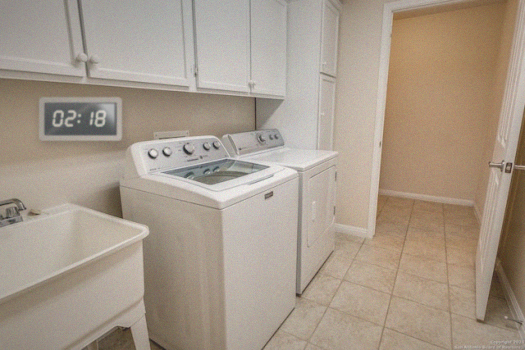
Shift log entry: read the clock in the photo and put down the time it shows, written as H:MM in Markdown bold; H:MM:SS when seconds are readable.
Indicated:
**2:18**
